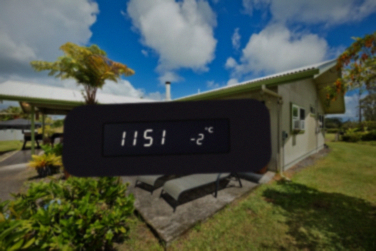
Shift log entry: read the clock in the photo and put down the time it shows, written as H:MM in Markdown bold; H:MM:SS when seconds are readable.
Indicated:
**11:51**
